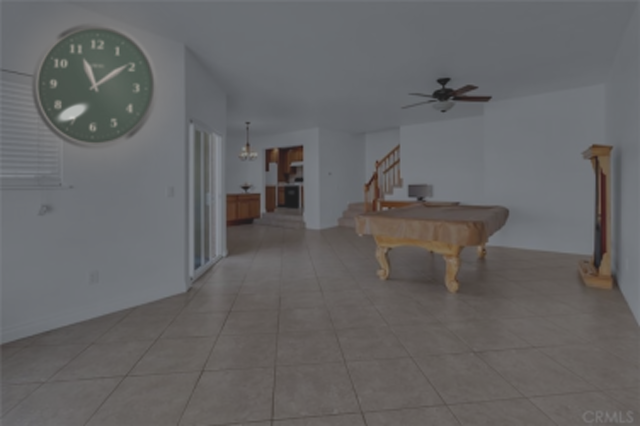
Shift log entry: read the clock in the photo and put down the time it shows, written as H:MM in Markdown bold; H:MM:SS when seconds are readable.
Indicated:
**11:09**
